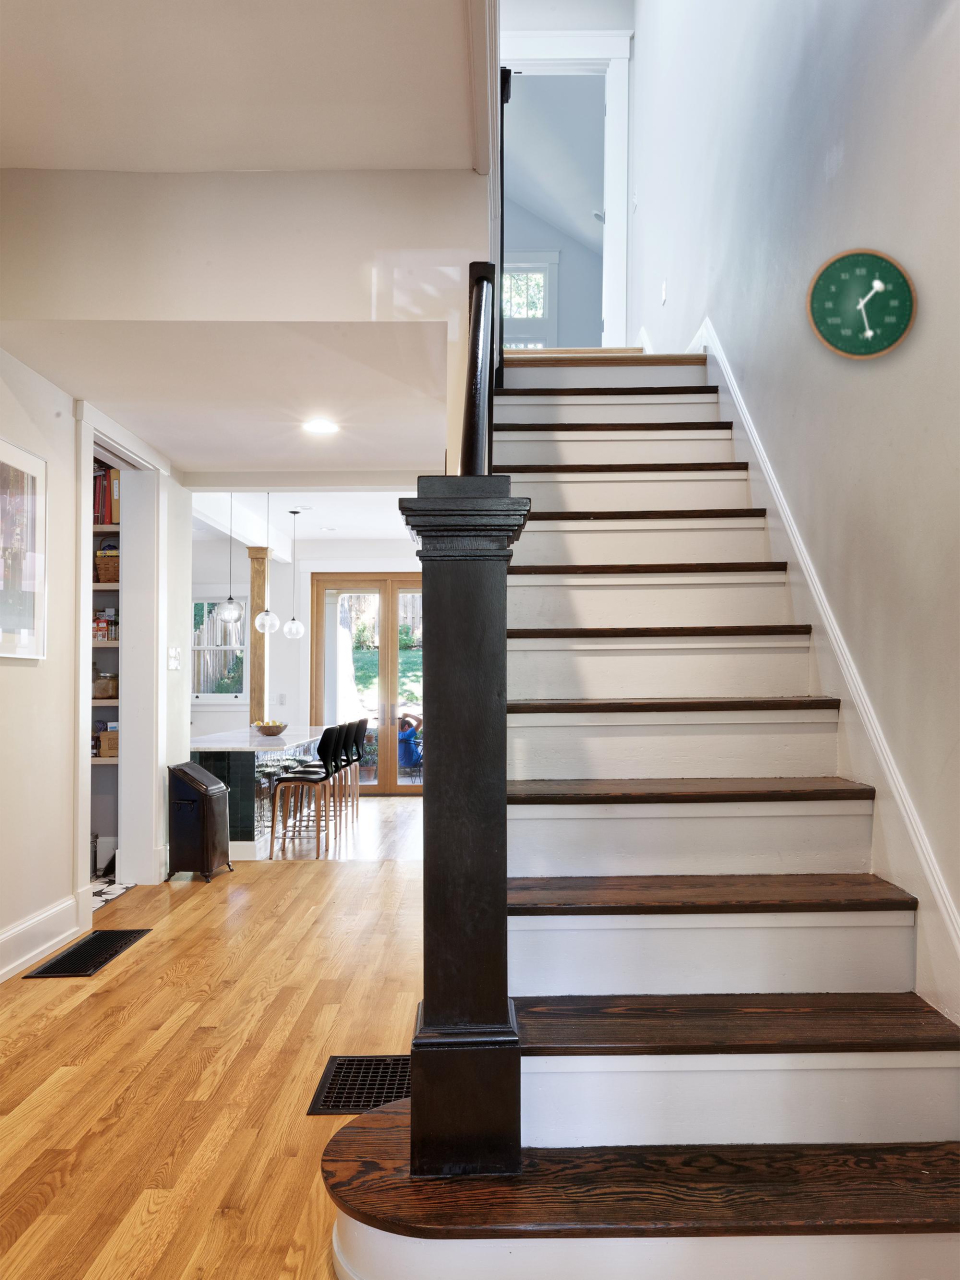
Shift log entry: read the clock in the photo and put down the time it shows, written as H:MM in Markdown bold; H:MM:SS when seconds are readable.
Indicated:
**1:28**
